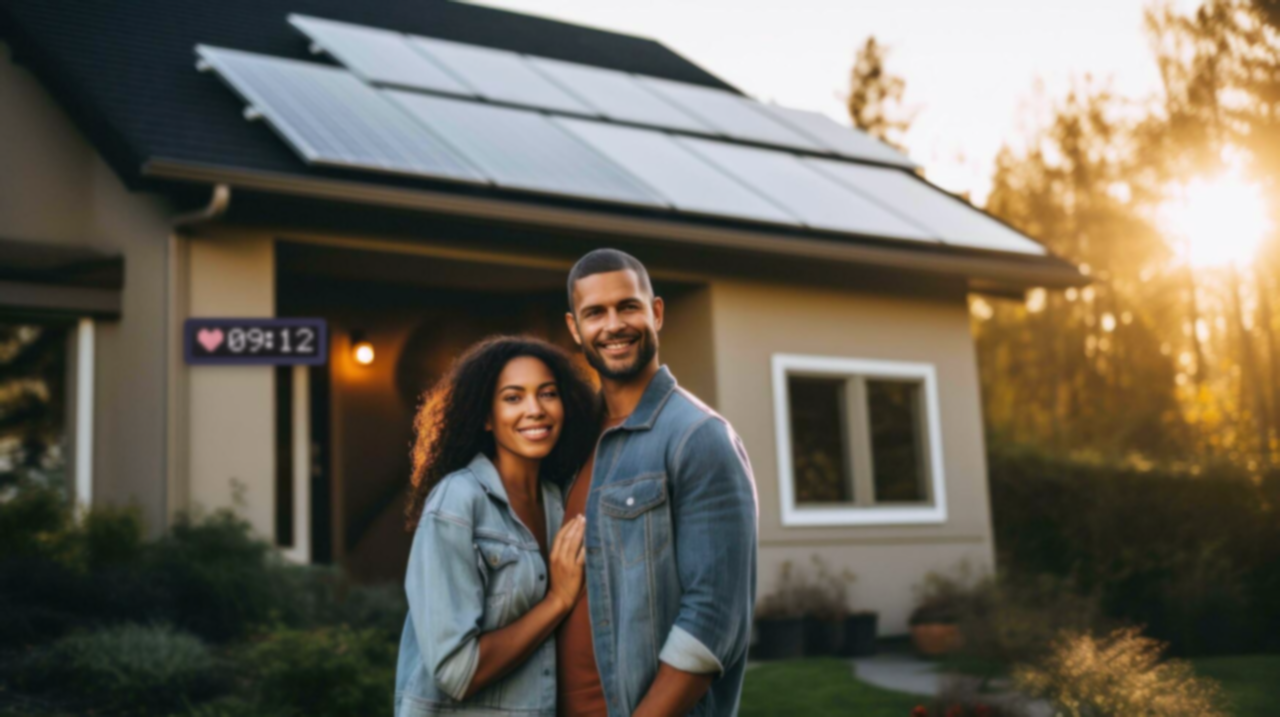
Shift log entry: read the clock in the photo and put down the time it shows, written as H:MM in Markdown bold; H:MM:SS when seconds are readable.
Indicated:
**9:12**
